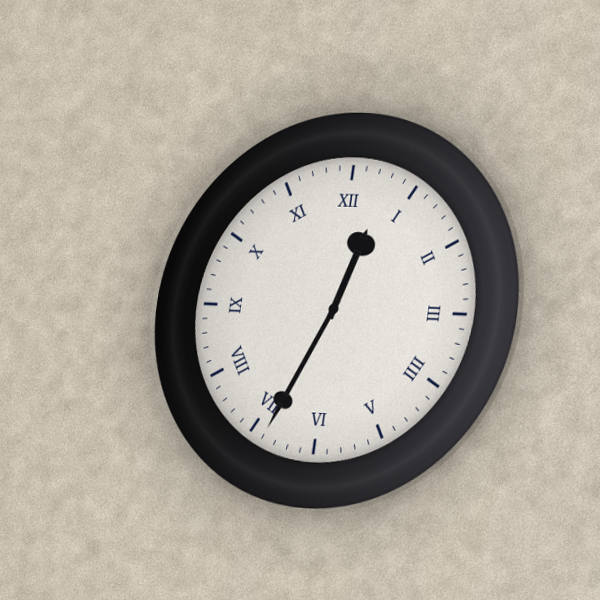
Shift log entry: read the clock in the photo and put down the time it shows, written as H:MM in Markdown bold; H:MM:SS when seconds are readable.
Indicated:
**12:34**
